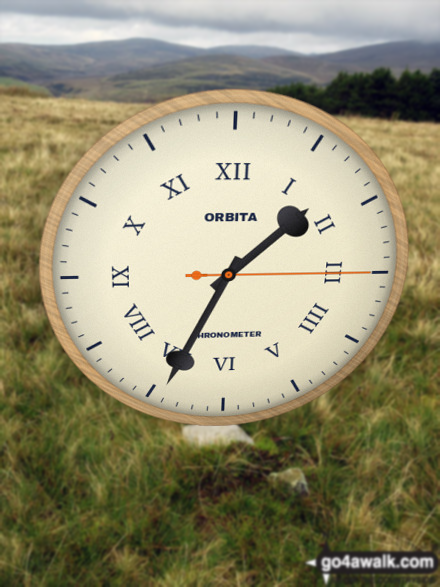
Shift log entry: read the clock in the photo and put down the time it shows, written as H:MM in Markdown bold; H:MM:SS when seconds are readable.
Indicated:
**1:34:15**
